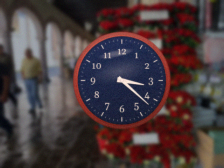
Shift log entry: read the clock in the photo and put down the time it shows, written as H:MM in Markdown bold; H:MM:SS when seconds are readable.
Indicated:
**3:22**
